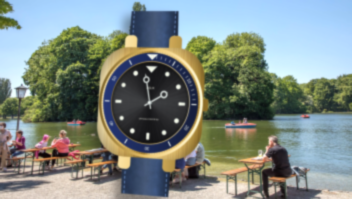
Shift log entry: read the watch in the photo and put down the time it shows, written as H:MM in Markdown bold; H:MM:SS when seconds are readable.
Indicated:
**1:58**
